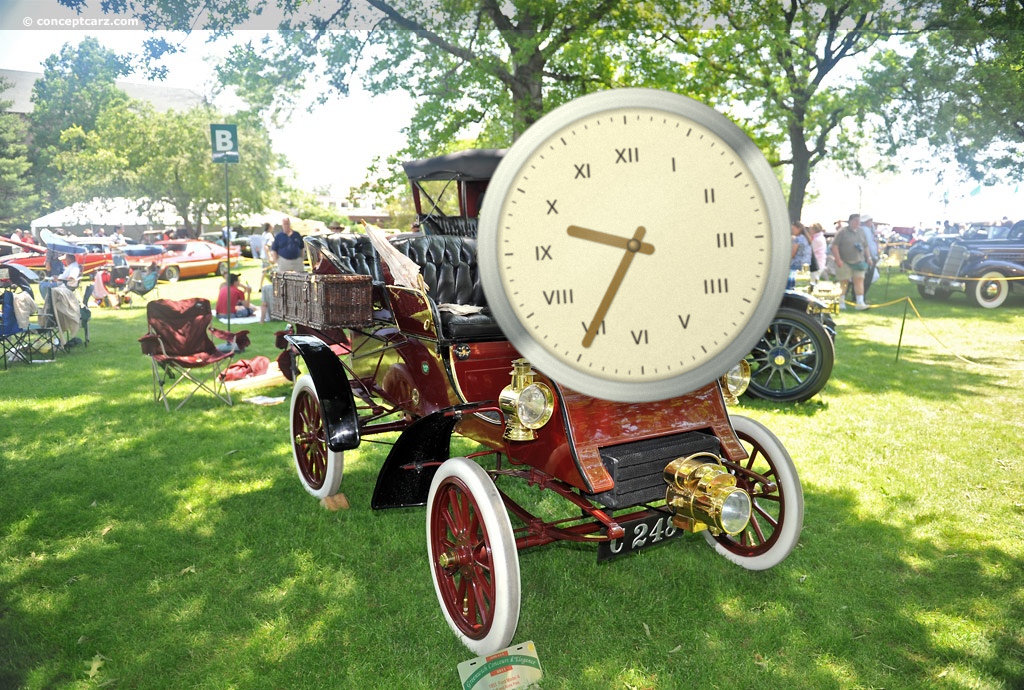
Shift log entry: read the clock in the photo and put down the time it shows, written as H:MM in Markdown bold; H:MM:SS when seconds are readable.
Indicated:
**9:35**
